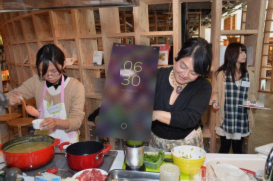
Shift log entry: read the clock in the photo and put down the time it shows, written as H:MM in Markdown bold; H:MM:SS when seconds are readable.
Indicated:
**6:30**
